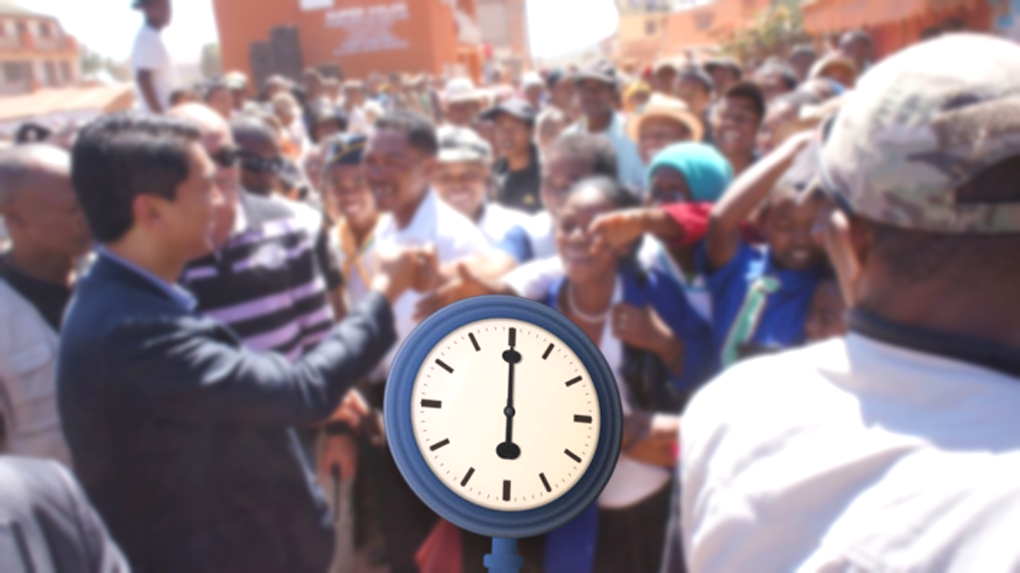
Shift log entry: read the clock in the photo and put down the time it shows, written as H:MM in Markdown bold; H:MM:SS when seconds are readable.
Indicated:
**6:00**
